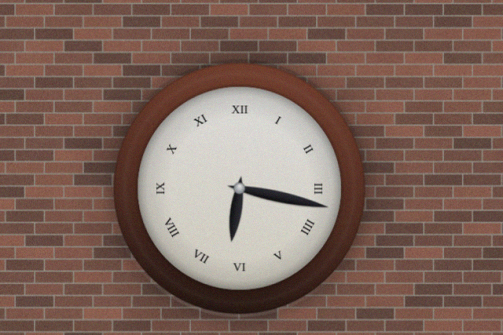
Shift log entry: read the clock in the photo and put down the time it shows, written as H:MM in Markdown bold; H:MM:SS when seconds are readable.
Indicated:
**6:17**
